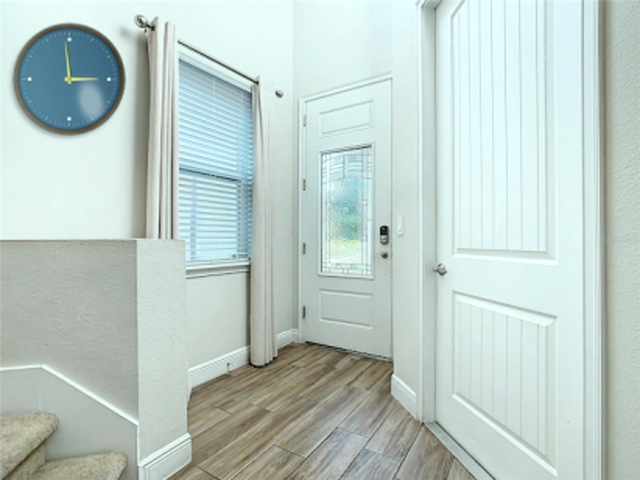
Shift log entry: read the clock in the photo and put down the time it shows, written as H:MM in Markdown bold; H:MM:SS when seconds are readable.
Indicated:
**2:59**
